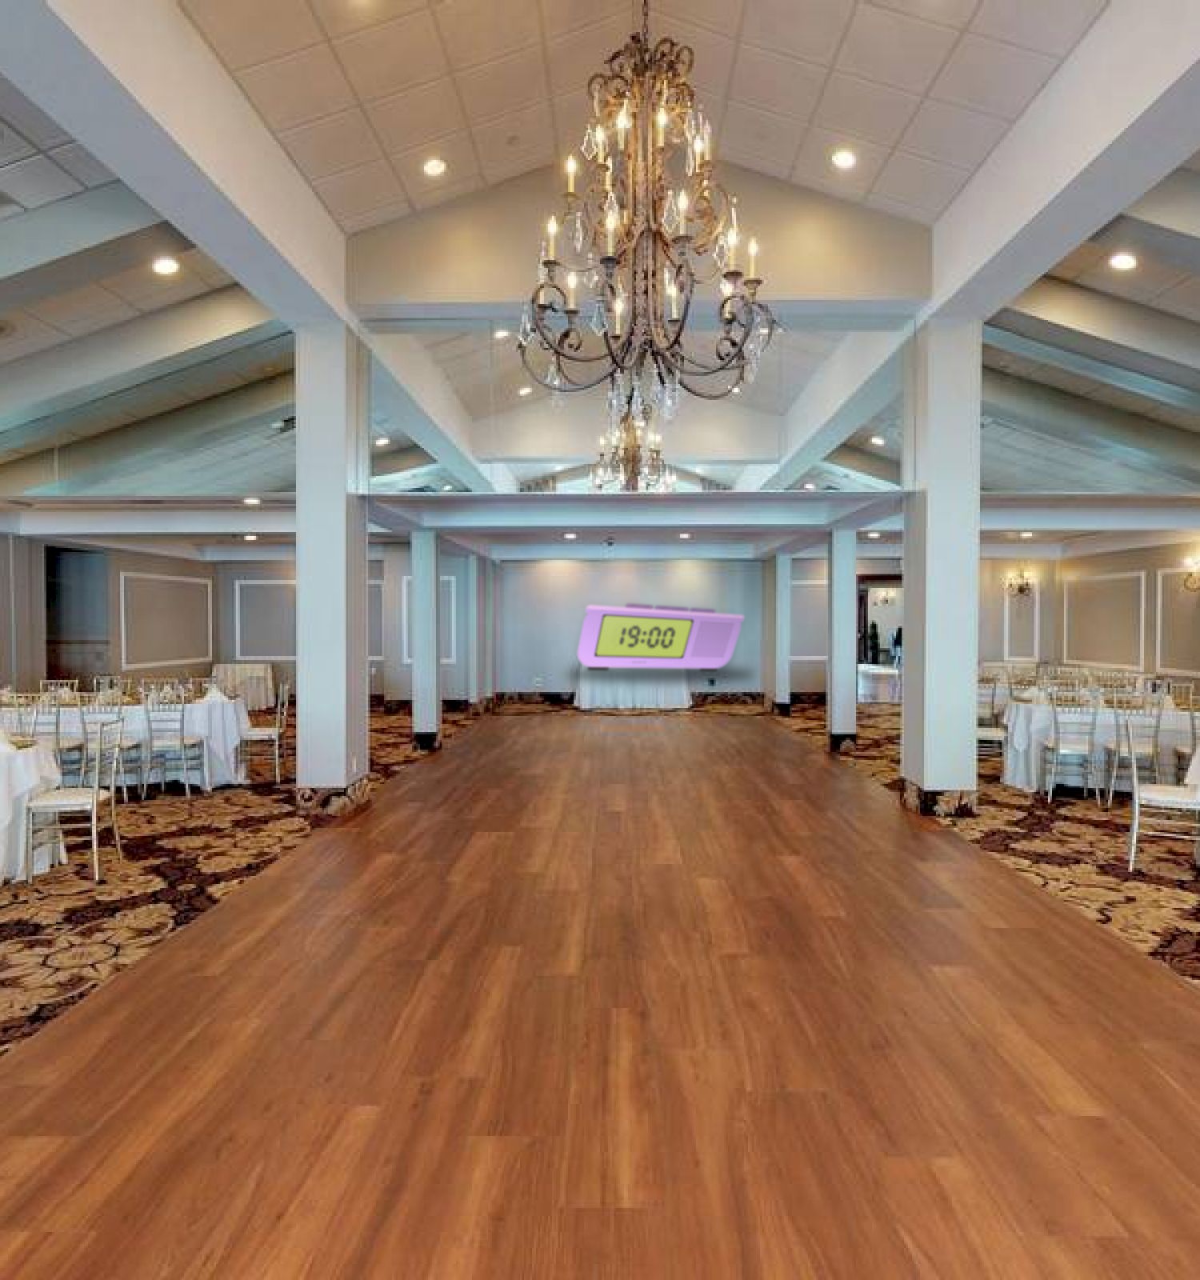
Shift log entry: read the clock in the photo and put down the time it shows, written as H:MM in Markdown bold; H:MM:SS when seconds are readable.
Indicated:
**19:00**
